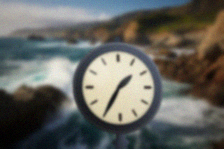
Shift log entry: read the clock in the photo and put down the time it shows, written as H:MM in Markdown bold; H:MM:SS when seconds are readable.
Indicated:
**1:35**
